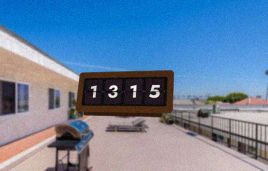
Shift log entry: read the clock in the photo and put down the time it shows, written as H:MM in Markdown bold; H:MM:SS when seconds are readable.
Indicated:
**13:15**
